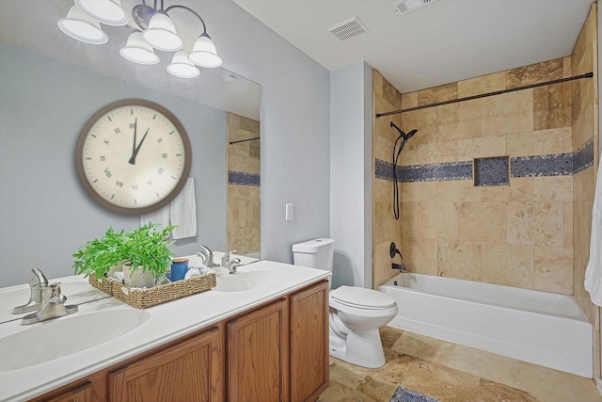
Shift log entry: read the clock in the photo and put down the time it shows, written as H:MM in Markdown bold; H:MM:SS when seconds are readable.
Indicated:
**1:01**
